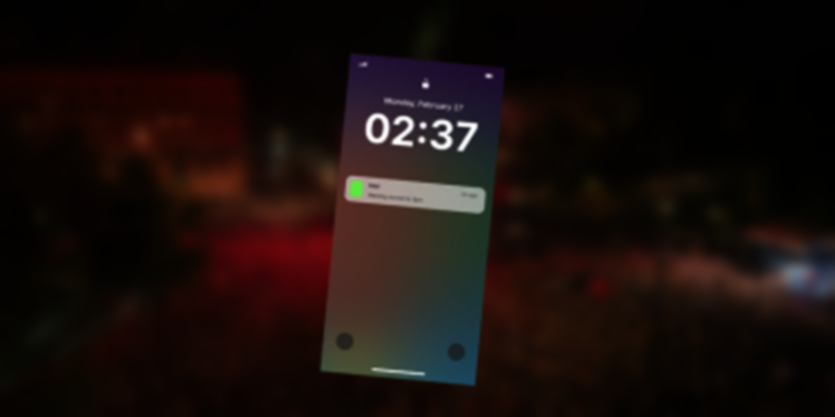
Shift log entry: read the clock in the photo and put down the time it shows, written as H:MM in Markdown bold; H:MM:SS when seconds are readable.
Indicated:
**2:37**
